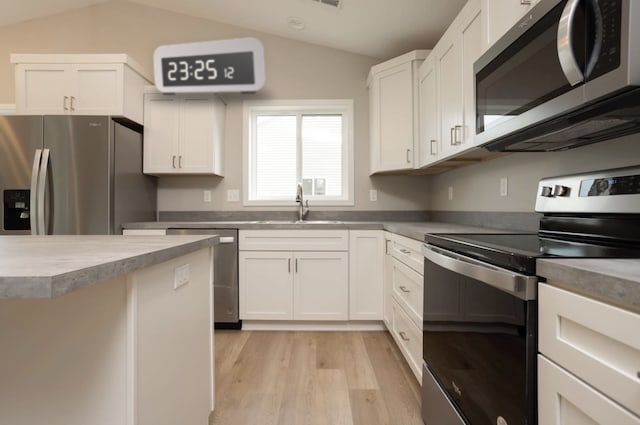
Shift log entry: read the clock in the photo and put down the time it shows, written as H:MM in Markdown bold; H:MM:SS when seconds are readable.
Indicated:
**23:25:12**
